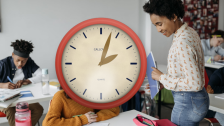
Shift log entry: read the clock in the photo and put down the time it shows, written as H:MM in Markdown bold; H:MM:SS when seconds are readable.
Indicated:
**2:03**
